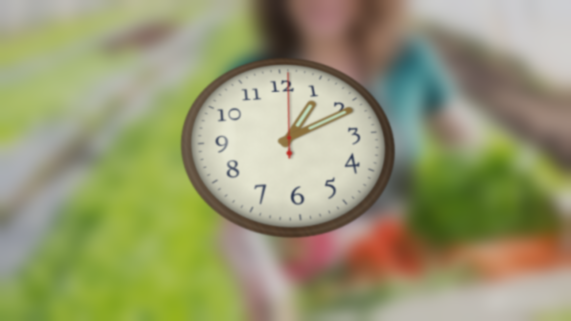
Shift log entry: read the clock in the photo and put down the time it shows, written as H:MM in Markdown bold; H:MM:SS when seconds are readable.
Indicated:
**1:11:01**
